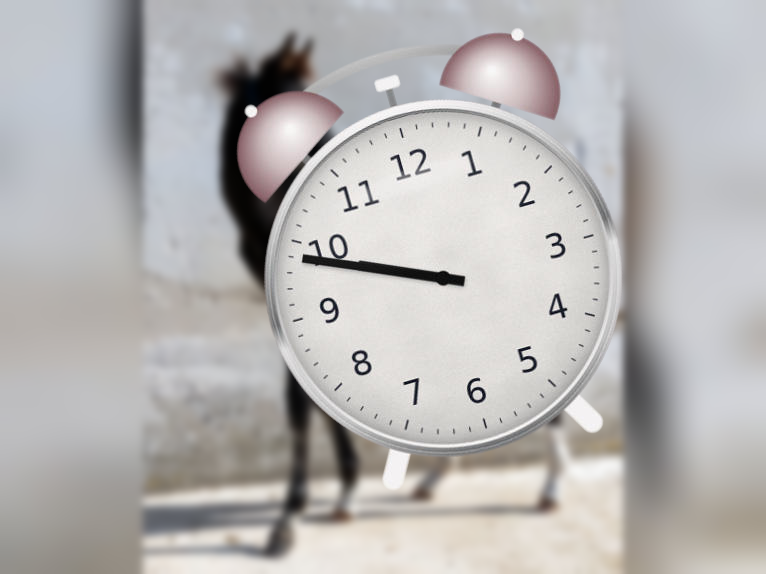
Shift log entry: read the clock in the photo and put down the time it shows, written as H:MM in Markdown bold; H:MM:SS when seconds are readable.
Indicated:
**9:49**
